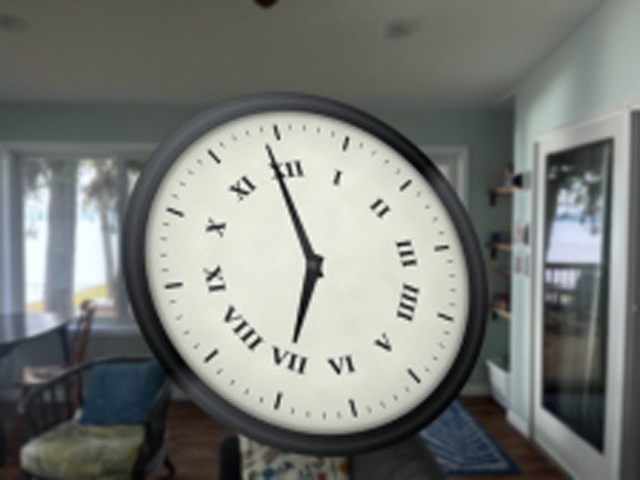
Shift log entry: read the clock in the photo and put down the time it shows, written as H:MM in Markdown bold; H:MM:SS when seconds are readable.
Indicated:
**6:59**
